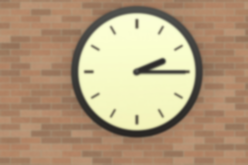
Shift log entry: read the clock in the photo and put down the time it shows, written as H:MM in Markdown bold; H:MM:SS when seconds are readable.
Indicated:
**2:15**
